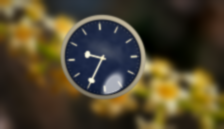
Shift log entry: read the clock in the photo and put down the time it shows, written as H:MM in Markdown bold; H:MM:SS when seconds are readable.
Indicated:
**9:35**
